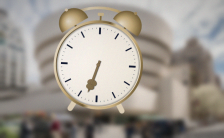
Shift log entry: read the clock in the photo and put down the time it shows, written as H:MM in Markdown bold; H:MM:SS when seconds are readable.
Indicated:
**6:33**
